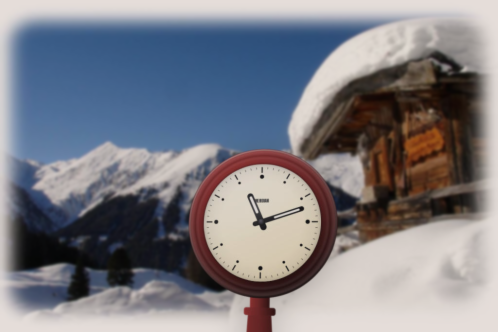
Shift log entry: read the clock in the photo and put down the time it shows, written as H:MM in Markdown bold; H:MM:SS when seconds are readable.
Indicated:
**11:12**
